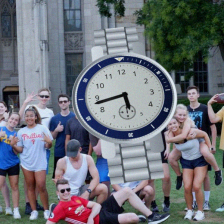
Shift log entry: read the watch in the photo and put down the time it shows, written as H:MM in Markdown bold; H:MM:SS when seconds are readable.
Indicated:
**5:43**
